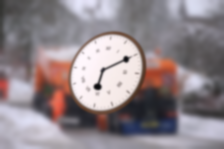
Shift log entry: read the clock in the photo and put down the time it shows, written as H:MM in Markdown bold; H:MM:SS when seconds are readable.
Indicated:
**6:10**
